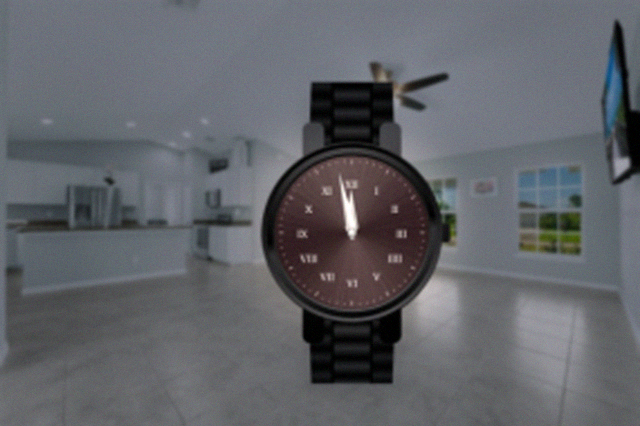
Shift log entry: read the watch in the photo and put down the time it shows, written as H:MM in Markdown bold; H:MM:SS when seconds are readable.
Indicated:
**11:58**
